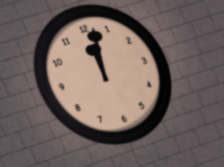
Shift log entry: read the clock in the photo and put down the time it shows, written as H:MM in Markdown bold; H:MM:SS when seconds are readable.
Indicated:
**12:02**
